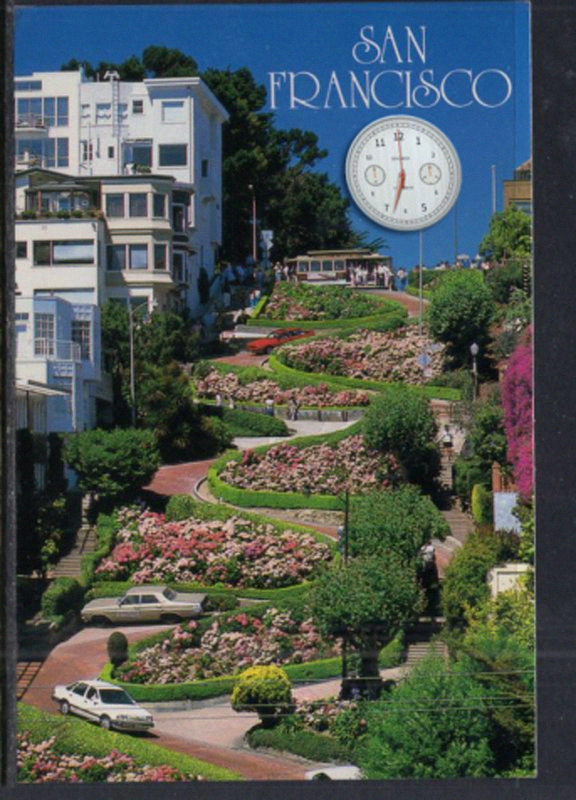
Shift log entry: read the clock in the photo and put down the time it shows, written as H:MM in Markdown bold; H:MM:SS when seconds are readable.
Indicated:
**6:33**
